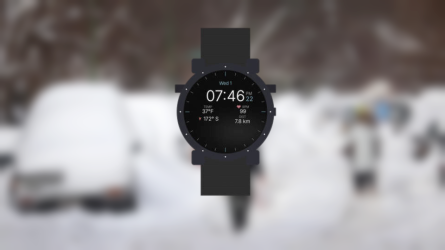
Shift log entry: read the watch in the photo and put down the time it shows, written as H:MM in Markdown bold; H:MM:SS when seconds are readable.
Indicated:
**7:46**
